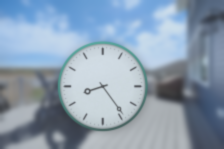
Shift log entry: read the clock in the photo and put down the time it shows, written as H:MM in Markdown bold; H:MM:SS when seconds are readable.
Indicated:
**8:24**
